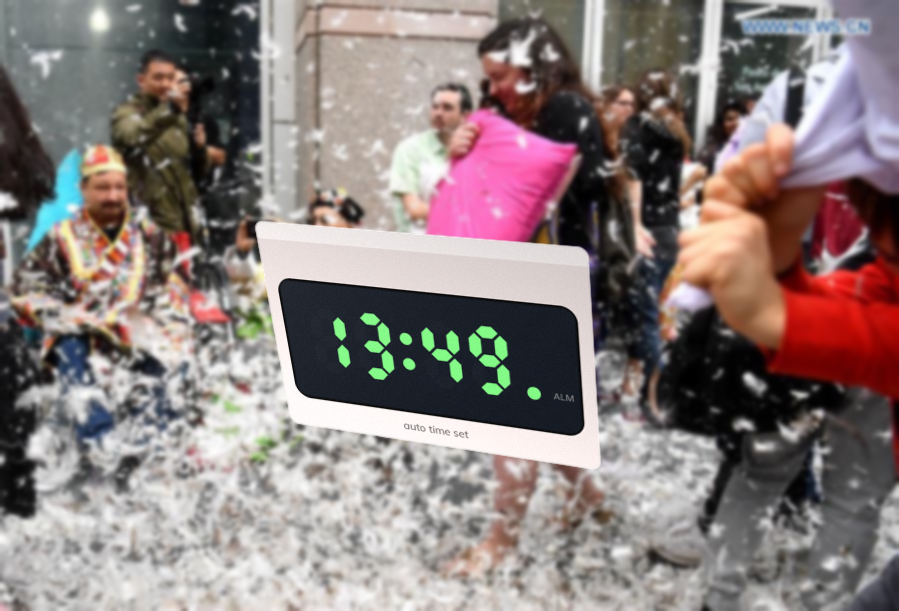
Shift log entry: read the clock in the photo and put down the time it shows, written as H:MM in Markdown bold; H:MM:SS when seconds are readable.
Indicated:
**13:49**
